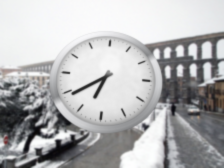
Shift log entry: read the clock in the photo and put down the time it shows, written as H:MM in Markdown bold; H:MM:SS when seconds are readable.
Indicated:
**6:39**
